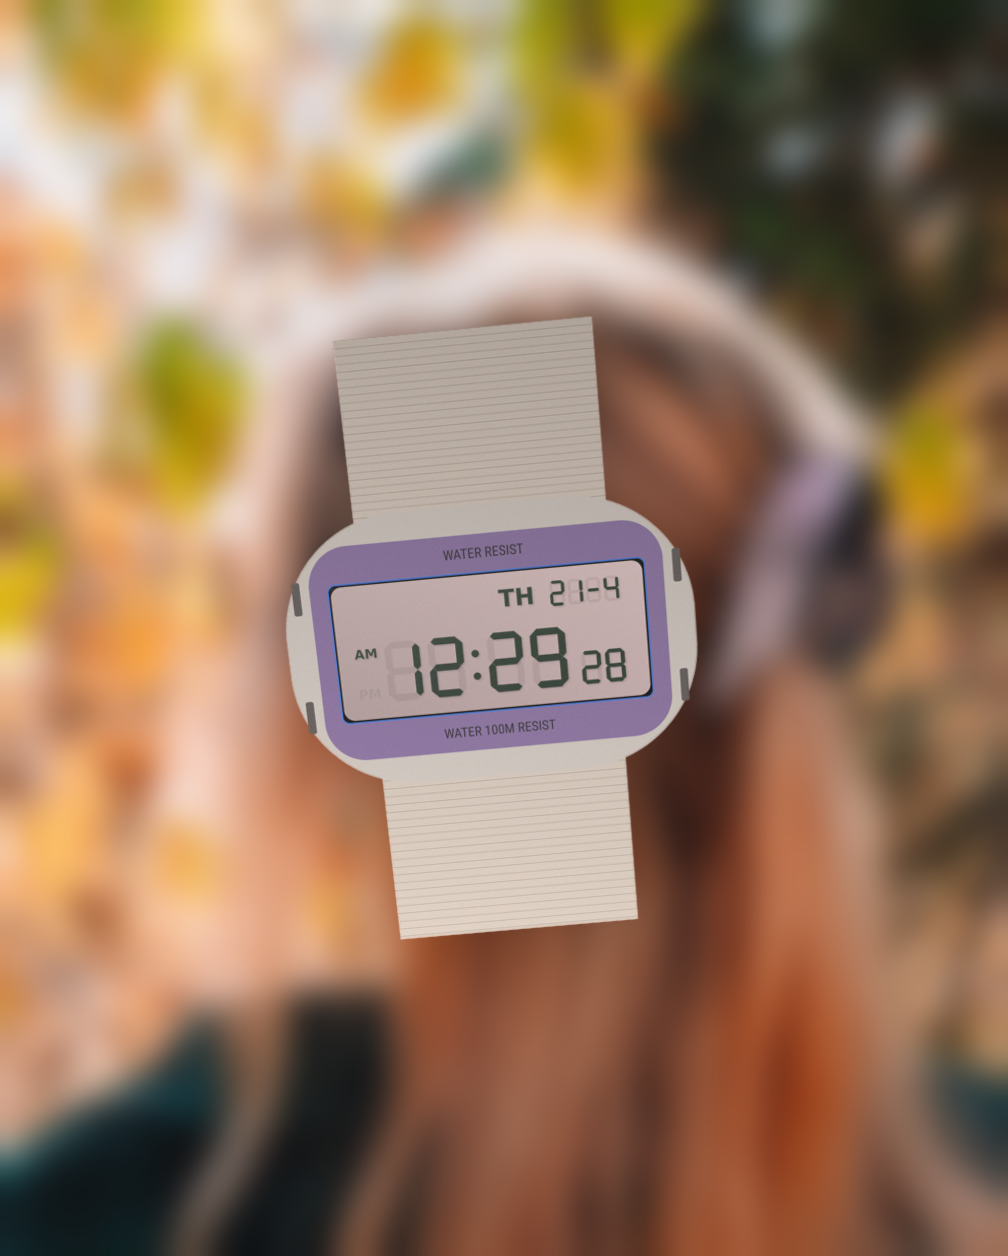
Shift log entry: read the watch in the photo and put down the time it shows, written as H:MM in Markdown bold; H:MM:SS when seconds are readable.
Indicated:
**12:29:28**
